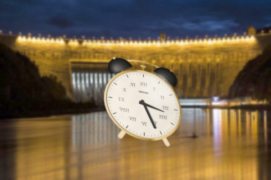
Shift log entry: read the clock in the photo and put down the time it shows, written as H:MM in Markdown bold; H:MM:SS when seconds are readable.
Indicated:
**3:26**
